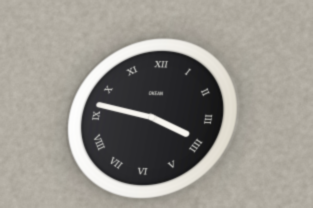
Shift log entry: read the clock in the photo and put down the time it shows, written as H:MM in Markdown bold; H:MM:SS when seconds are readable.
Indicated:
**3:47**
